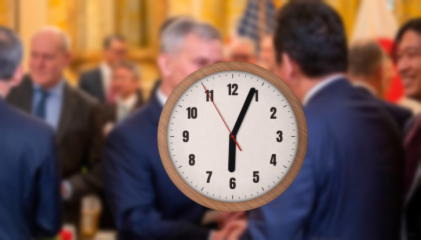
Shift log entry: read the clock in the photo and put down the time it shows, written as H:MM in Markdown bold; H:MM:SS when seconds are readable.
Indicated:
**6:03:55**
